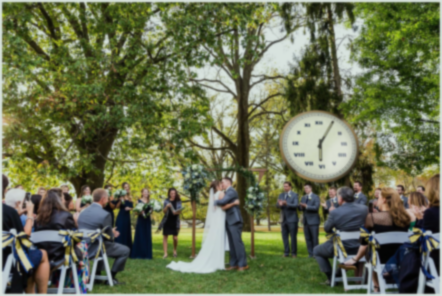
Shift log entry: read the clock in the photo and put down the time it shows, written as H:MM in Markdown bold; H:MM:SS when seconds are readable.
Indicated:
**6:05**
